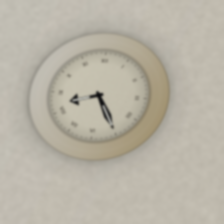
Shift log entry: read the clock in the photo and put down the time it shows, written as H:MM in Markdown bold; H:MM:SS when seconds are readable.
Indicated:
**8:25**
